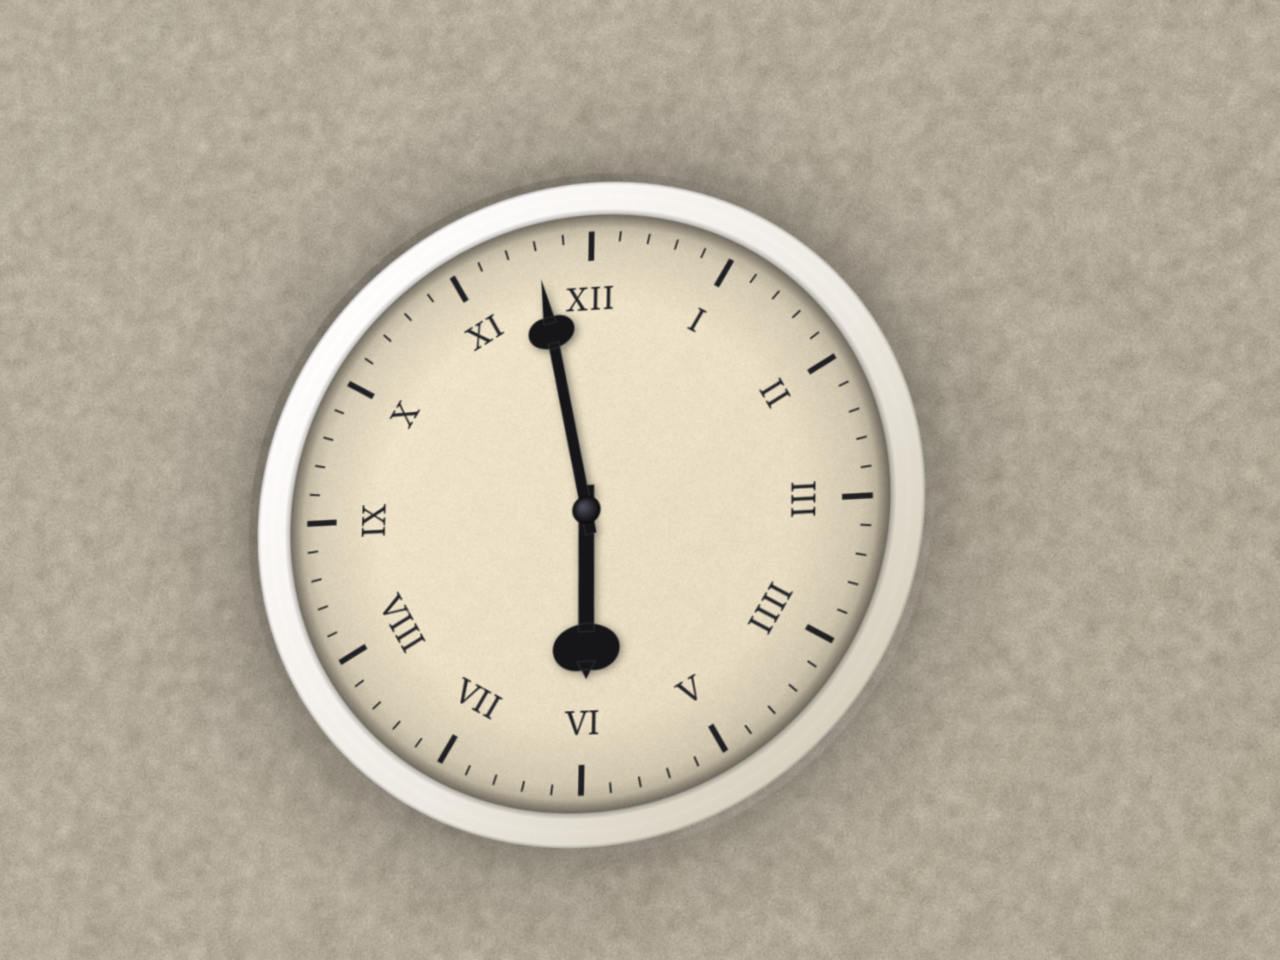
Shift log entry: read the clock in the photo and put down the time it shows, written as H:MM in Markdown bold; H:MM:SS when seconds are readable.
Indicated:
**5:58**
